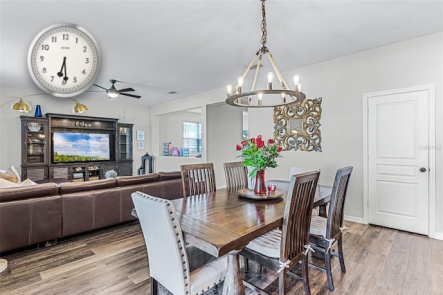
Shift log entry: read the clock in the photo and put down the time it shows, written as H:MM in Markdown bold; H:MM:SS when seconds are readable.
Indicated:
**6:29**
